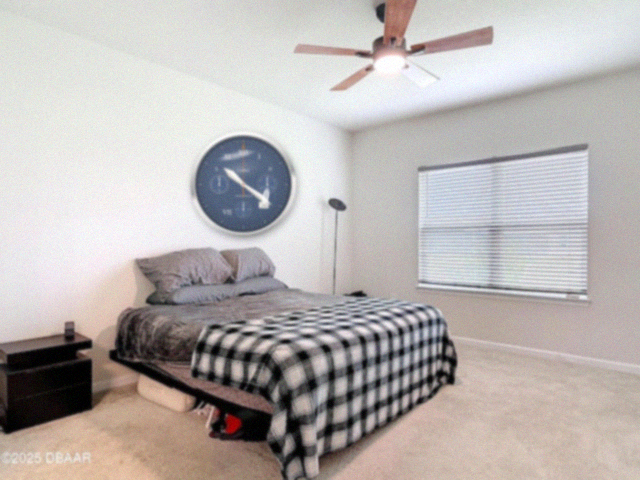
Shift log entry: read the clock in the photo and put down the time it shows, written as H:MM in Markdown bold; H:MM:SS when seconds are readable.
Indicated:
**10:21**
